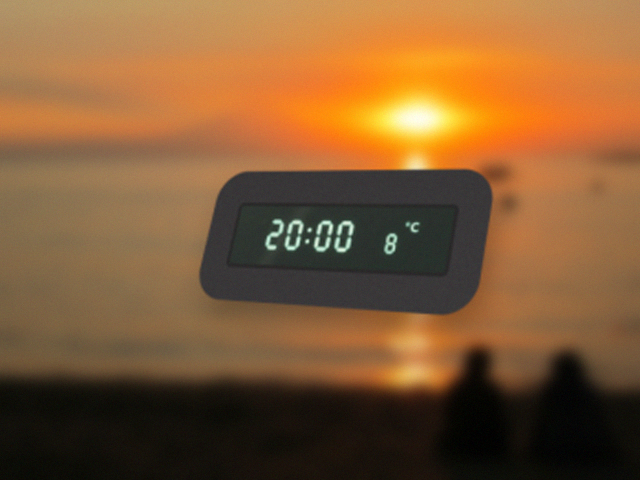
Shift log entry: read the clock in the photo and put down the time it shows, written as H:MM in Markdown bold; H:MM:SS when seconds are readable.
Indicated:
**20:00**
